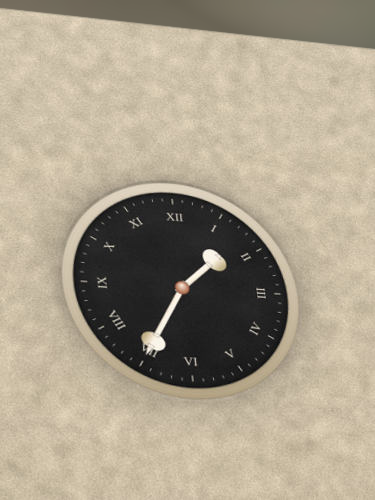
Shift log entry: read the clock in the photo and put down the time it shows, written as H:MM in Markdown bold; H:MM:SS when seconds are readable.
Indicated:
**1:35**
